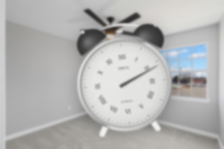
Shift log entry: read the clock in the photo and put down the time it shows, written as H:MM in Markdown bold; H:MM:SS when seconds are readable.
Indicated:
**2:11**
